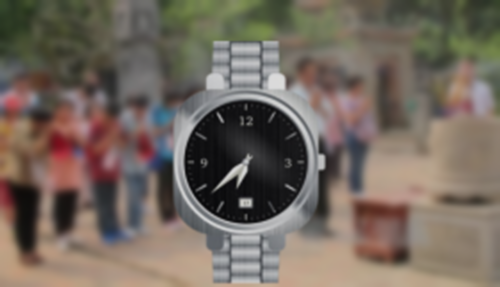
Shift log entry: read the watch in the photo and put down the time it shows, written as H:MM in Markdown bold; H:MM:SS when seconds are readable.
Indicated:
**6:38**
